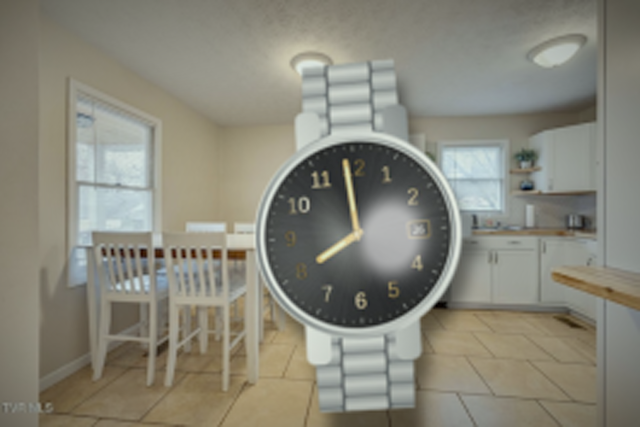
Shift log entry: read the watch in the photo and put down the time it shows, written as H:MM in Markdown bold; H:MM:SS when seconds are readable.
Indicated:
**7:59**
